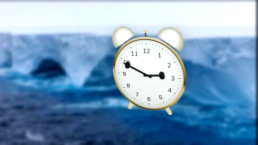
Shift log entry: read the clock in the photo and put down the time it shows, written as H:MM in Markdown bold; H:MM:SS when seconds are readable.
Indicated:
**2:49**
